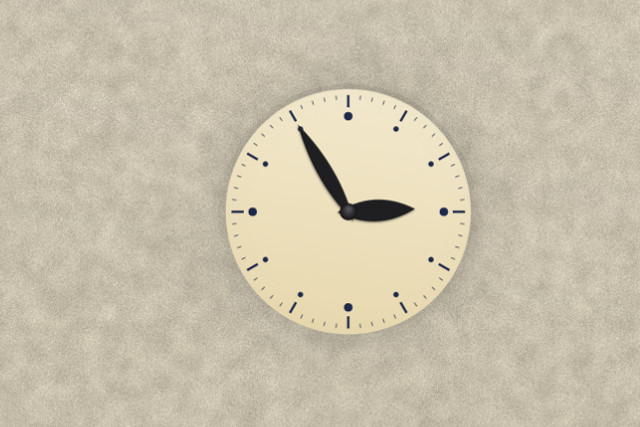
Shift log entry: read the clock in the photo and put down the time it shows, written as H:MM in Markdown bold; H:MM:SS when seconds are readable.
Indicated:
**2:55**
